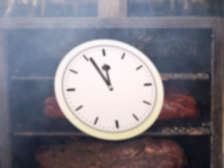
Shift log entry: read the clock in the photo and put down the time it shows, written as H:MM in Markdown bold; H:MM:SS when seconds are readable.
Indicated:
**11:56**
